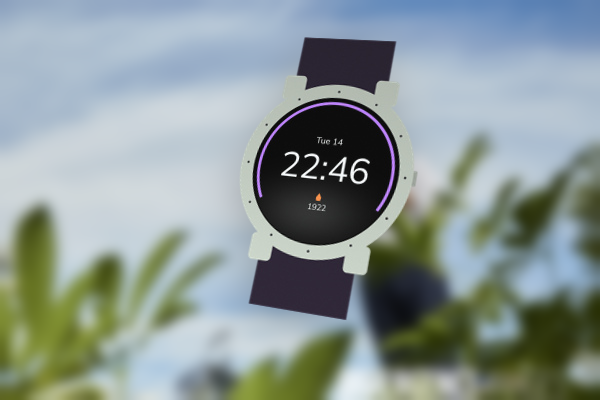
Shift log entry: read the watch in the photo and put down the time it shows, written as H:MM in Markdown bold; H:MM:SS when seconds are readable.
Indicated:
**22:46**
